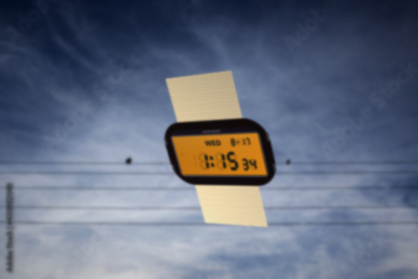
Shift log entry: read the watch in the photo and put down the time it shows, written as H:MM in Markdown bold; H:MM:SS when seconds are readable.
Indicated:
**1:15:34**
